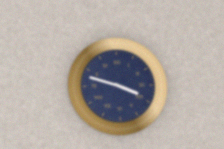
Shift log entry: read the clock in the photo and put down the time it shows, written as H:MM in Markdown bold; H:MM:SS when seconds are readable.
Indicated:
**3:48**
